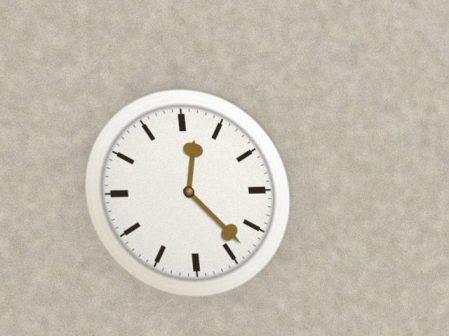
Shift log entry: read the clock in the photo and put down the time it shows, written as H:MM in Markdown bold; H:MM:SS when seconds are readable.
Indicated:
**12:23**
